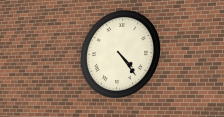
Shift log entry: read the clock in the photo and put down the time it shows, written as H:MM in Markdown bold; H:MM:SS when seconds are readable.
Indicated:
**4:23**
